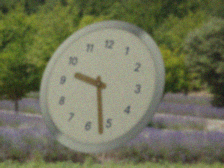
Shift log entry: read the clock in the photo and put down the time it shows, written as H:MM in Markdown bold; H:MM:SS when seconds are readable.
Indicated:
**9:27**
